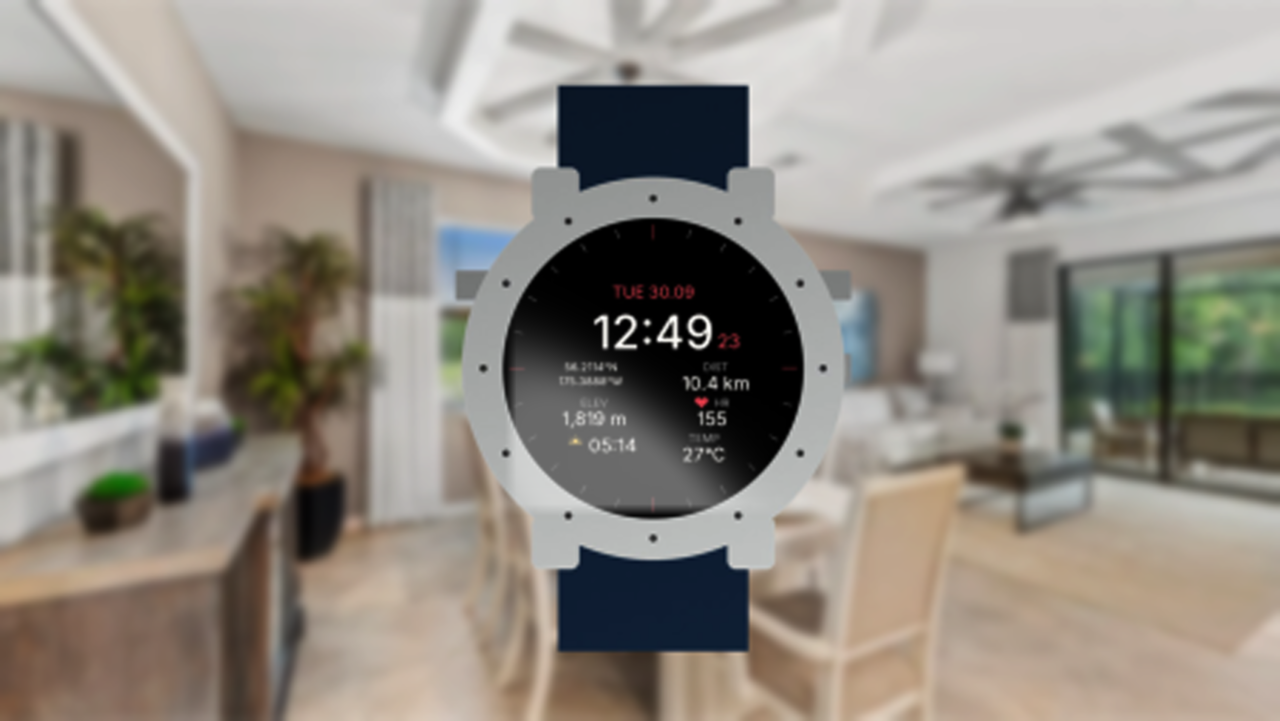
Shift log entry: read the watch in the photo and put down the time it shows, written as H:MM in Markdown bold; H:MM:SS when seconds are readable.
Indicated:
**12:49**
